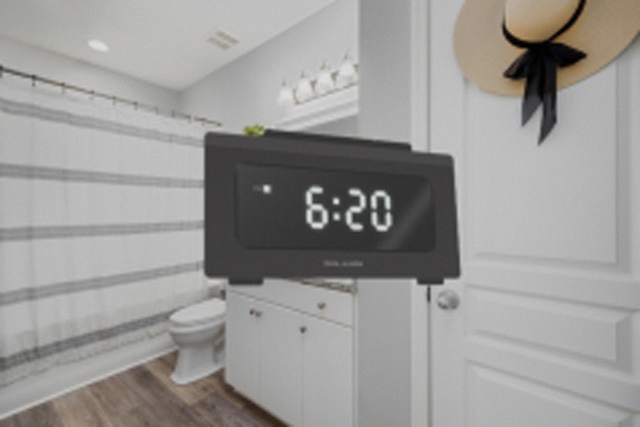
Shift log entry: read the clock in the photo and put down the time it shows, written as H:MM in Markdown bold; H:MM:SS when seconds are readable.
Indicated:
**6:20**
